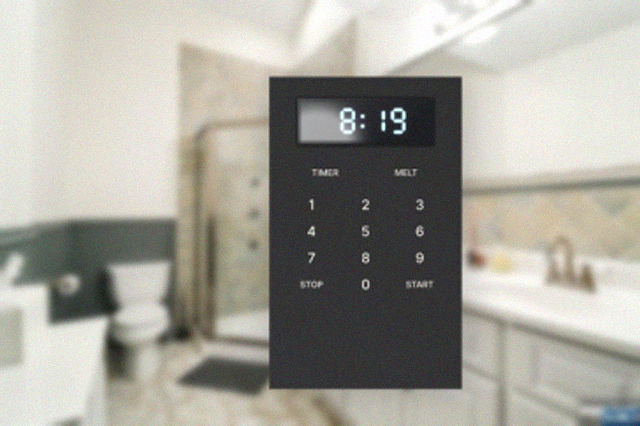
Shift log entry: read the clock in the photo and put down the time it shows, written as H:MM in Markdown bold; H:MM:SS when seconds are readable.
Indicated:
**8:19**
